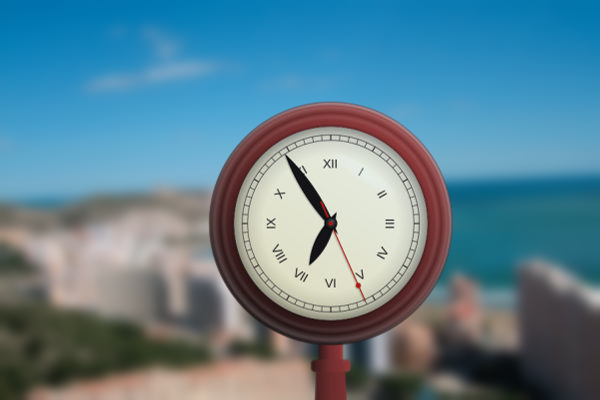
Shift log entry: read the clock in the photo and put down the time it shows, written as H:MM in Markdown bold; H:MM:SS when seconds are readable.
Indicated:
**6:54:26**
